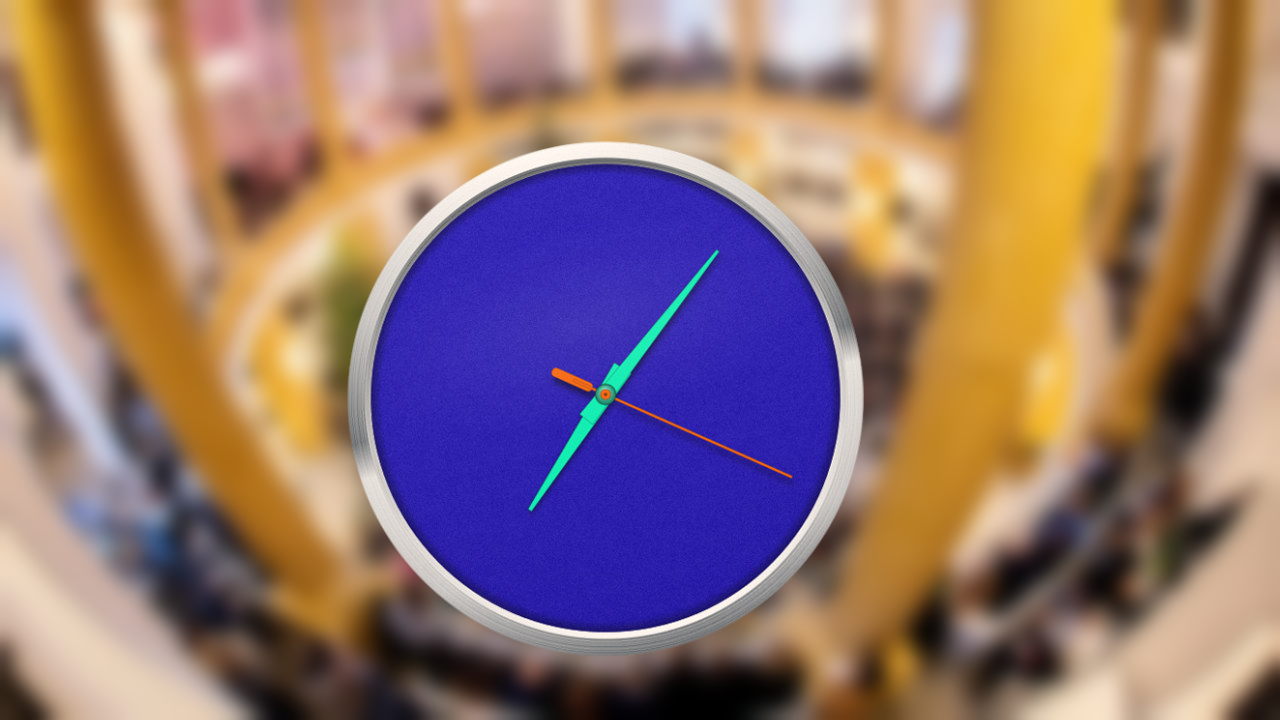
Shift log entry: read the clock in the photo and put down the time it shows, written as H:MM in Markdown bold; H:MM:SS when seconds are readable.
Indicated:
**7:06:19**
